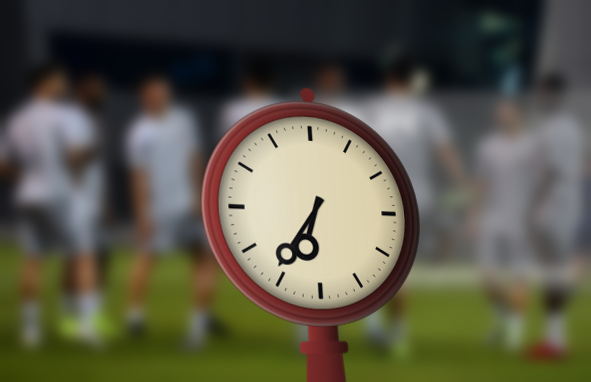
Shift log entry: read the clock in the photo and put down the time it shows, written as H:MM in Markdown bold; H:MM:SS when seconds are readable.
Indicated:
**6:36**
